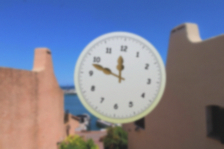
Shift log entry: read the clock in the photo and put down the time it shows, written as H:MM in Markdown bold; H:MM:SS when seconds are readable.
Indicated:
**11:48**
